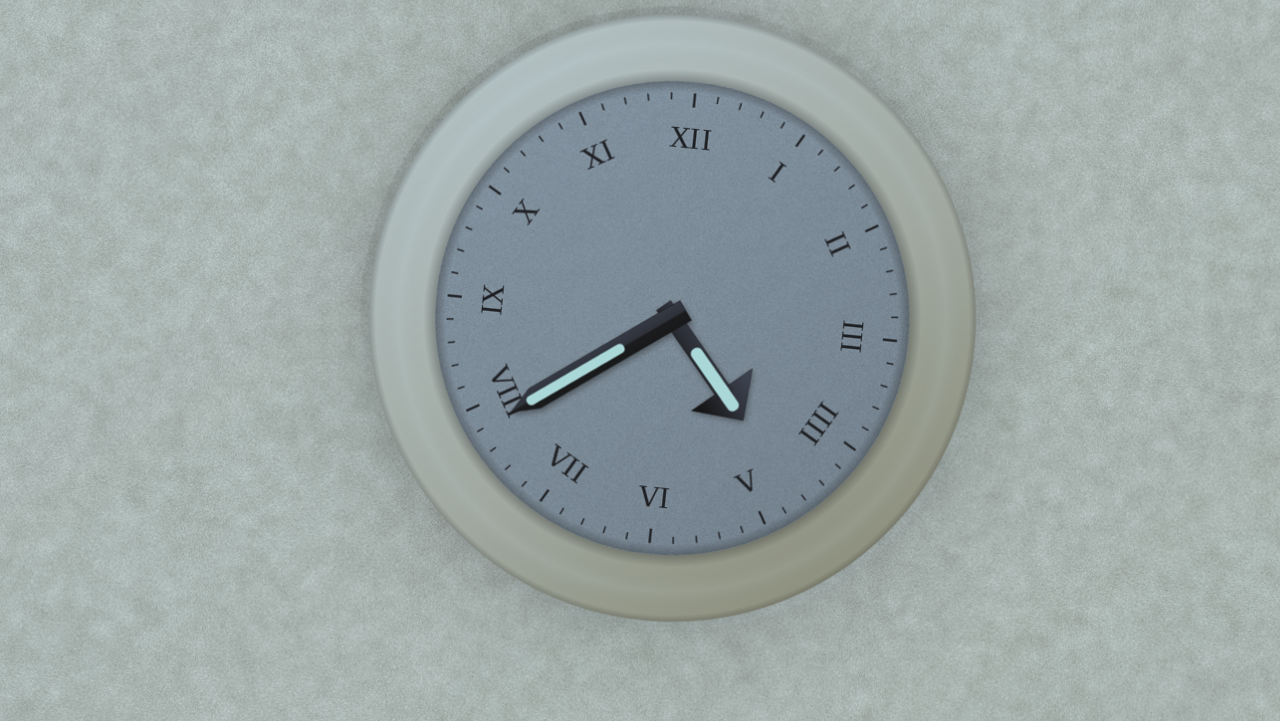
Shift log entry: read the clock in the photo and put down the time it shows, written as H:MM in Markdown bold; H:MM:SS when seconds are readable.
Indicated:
**4:39**
